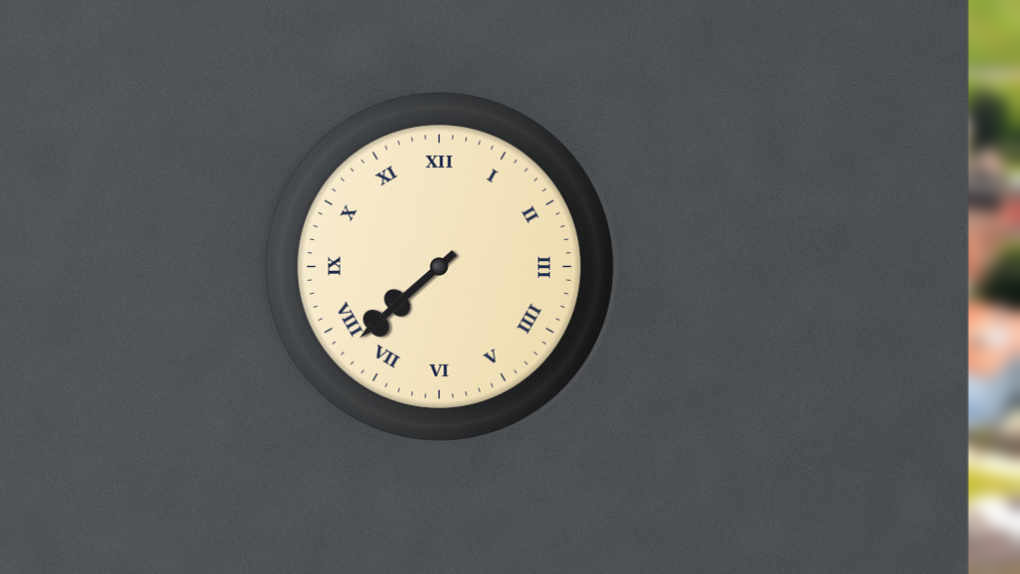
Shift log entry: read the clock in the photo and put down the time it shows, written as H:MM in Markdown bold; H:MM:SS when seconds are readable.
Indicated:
**7:38**
